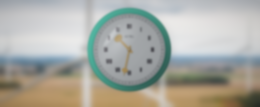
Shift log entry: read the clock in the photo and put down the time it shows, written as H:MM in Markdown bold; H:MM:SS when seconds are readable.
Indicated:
**10:32**
